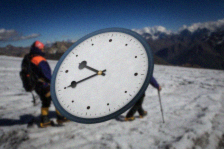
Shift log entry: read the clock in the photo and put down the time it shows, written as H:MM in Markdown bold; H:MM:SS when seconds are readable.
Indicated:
**9:40**
